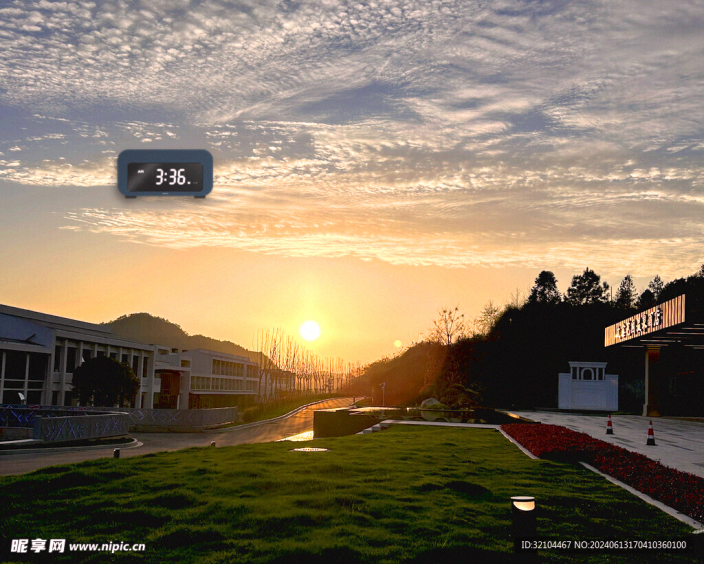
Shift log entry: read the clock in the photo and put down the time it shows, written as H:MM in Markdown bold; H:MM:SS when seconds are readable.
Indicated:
**3:36**
